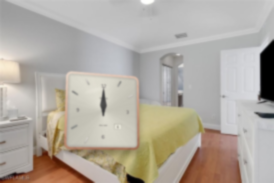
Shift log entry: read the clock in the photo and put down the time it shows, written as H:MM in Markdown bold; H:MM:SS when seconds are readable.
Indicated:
**12:00**
